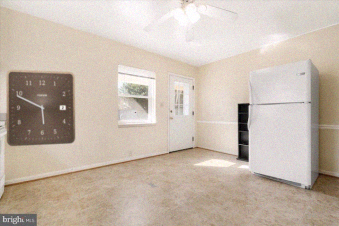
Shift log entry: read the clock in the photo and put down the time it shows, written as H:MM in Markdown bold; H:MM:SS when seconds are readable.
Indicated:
**5:49**
